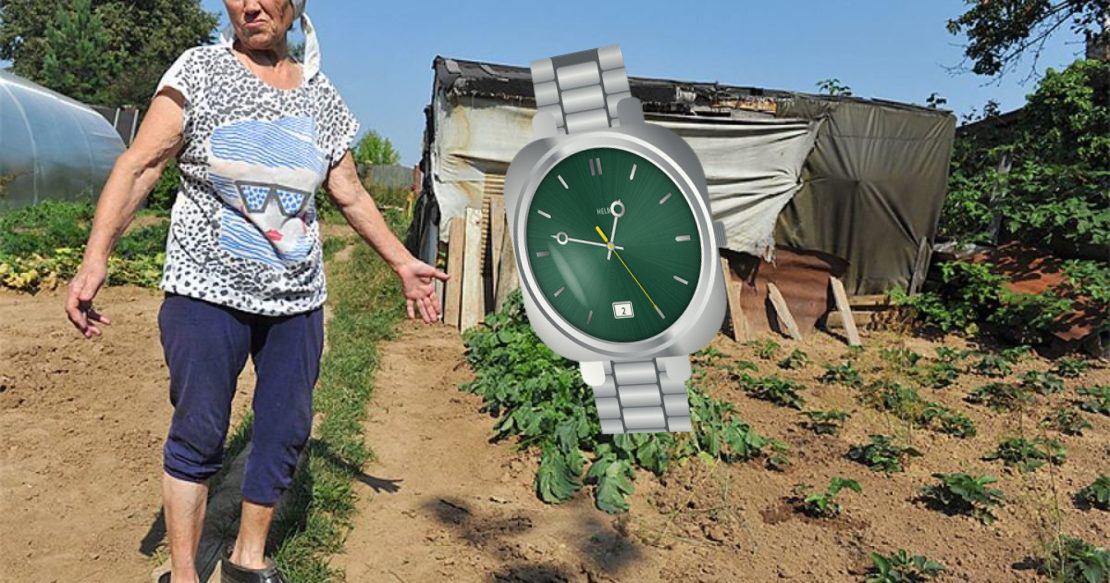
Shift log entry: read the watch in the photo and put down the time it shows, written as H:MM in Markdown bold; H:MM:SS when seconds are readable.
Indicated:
**12:47:25**
